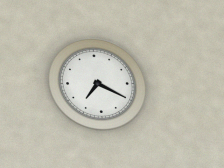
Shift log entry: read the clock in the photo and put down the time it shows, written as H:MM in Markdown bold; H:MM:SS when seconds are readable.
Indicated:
**7:20**
